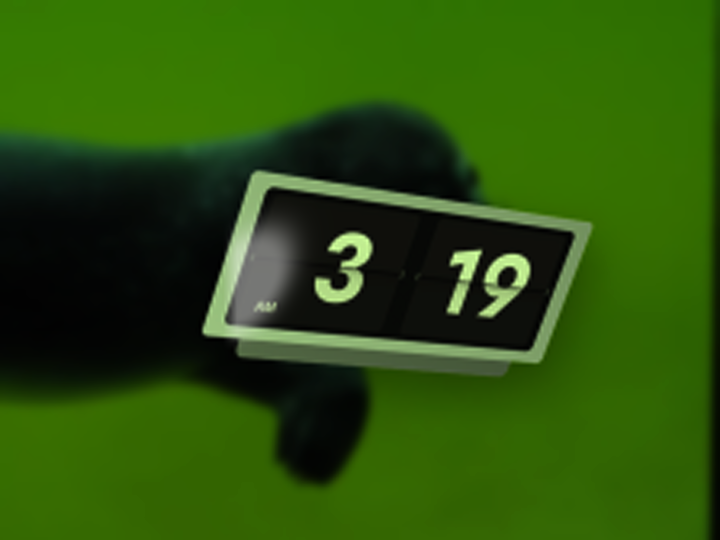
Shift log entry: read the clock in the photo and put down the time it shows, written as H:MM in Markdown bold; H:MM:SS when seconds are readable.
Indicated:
**3:19**
